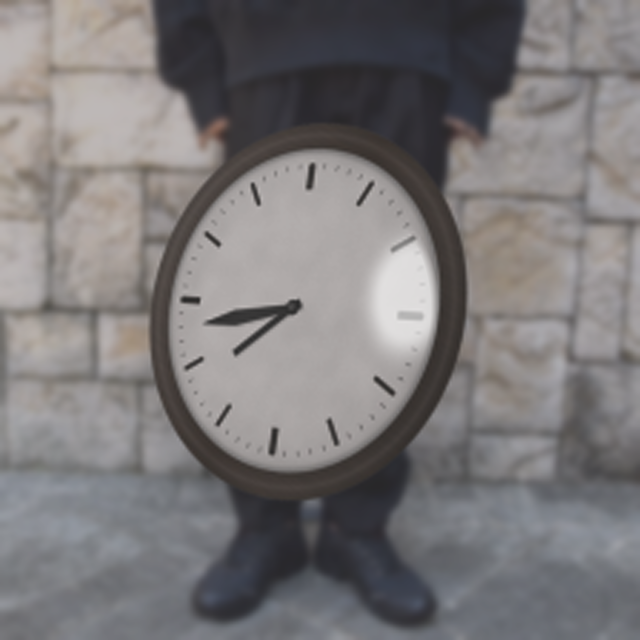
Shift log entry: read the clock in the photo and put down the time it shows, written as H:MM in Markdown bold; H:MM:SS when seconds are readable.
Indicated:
**7:43**
